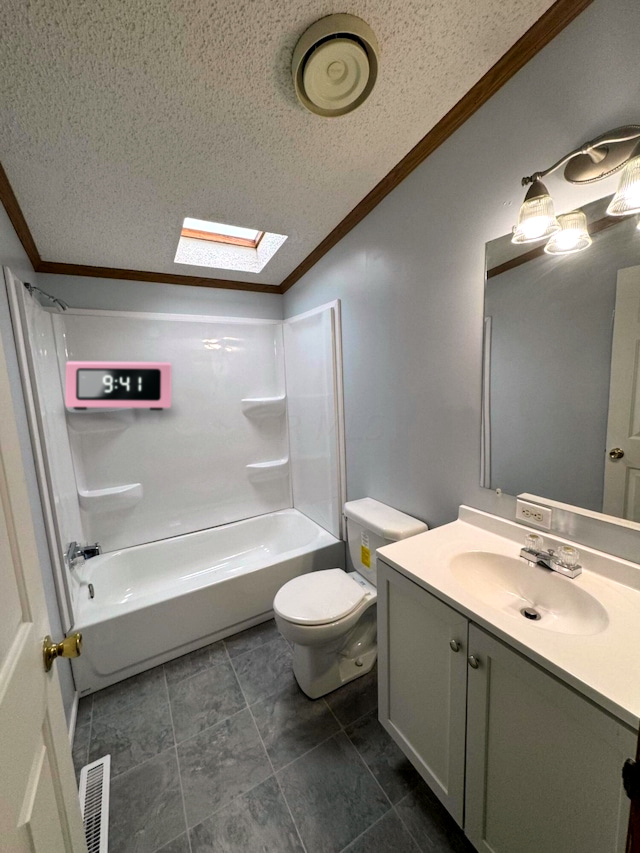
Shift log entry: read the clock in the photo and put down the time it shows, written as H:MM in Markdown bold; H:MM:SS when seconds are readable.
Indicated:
**9:41**
